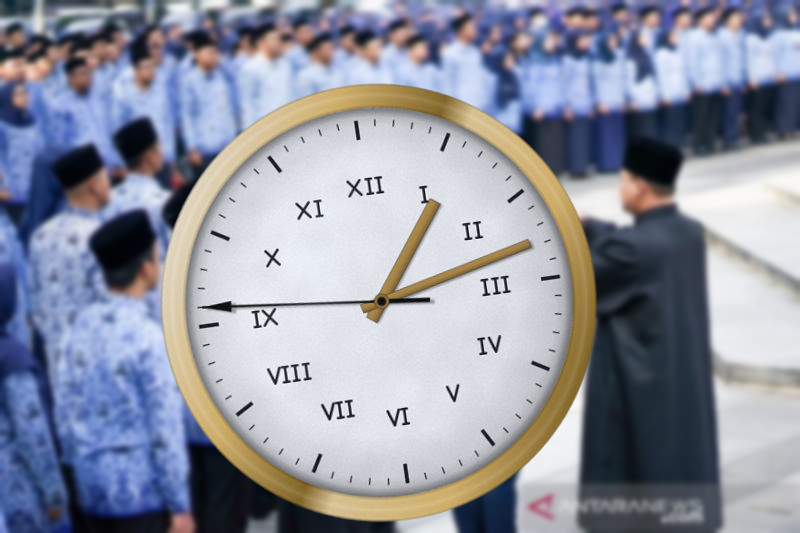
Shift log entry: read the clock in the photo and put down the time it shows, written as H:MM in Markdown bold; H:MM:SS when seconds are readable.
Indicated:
**1:12:46**
